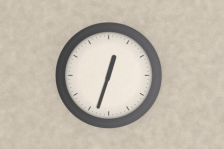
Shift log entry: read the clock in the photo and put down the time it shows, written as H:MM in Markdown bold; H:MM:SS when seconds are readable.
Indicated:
**12:33**
